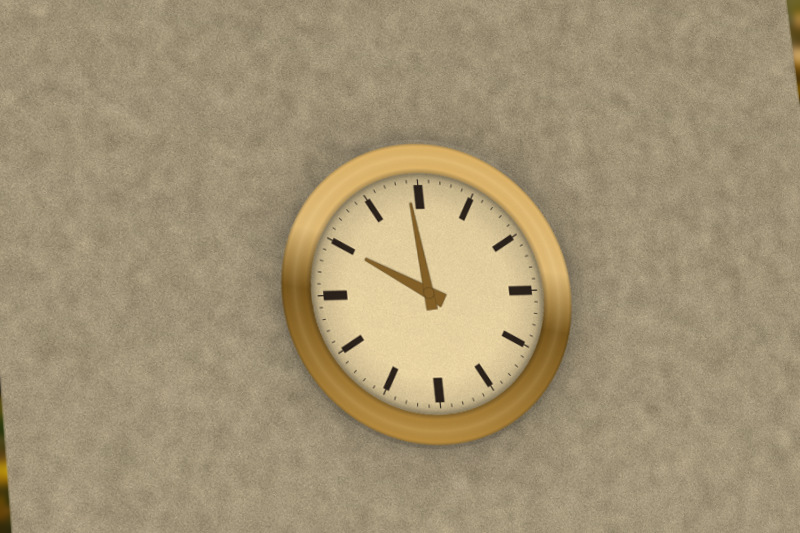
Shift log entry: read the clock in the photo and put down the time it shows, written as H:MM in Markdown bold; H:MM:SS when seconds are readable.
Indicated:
**9:59**
